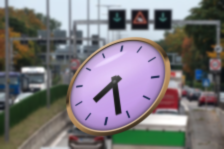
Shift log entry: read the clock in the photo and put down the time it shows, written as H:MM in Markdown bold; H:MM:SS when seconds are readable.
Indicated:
**7:27**
